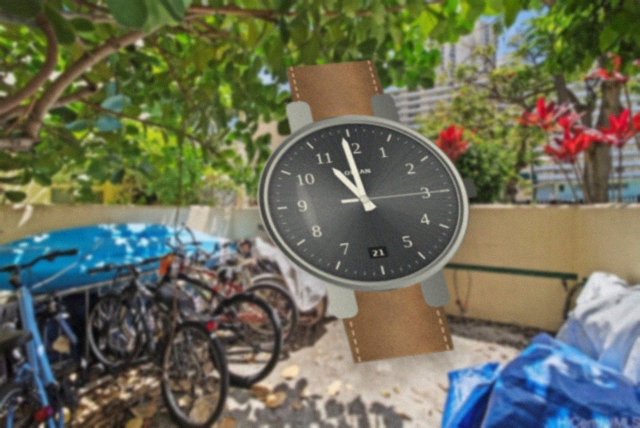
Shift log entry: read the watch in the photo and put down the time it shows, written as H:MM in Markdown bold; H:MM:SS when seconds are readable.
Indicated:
**10:59:15**
